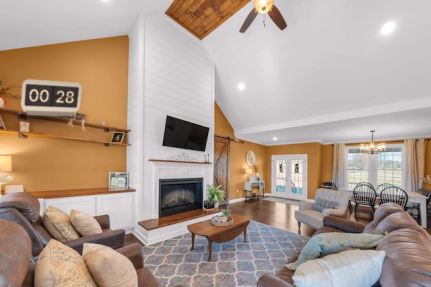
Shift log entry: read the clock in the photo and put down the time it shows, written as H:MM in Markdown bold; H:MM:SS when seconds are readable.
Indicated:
**0:28**
